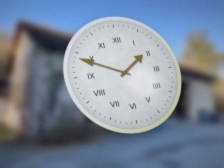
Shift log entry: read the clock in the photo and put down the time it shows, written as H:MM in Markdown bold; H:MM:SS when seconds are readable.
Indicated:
**1:49**
